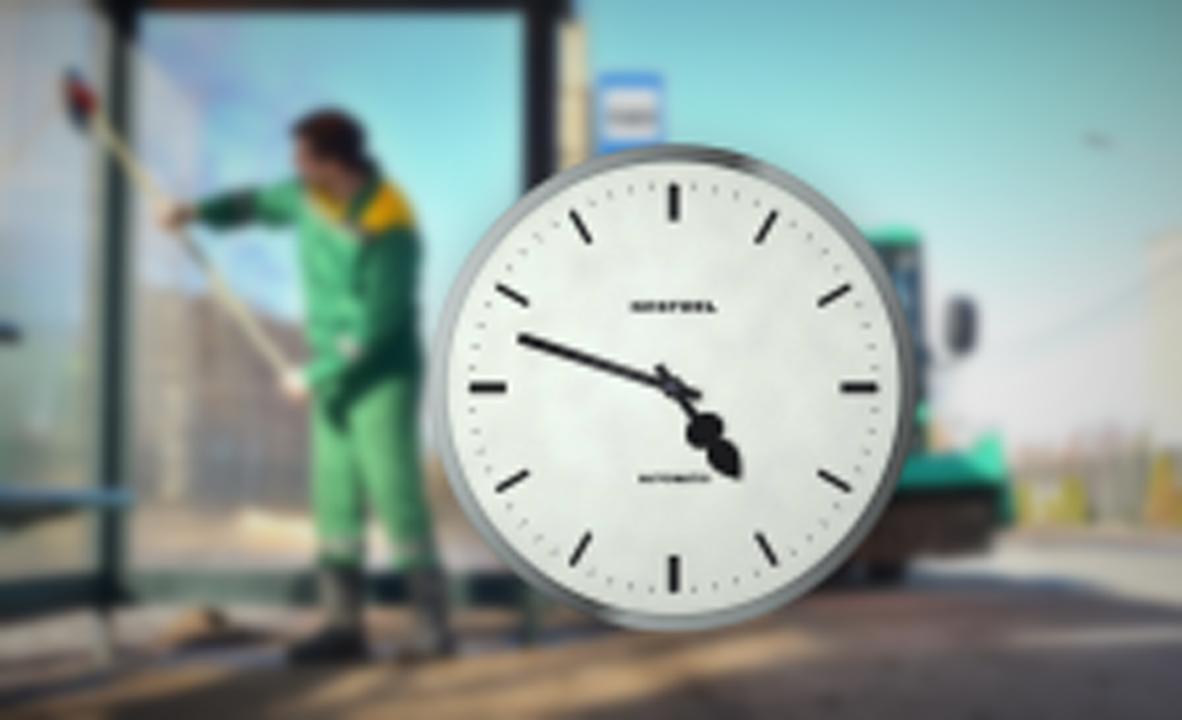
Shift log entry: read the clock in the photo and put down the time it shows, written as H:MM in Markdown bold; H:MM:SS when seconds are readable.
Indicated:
**4:48**
